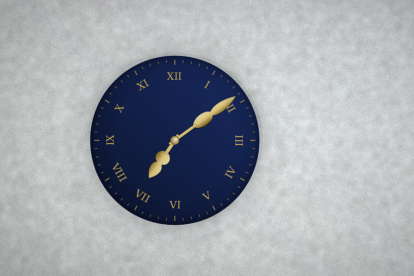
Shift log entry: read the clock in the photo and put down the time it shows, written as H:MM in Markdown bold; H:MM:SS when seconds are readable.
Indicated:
**7:09**
